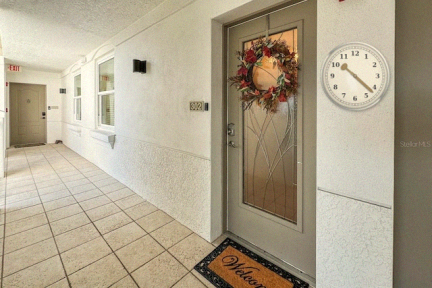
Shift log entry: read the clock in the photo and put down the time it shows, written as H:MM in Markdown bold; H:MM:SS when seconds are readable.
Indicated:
**10:22**
